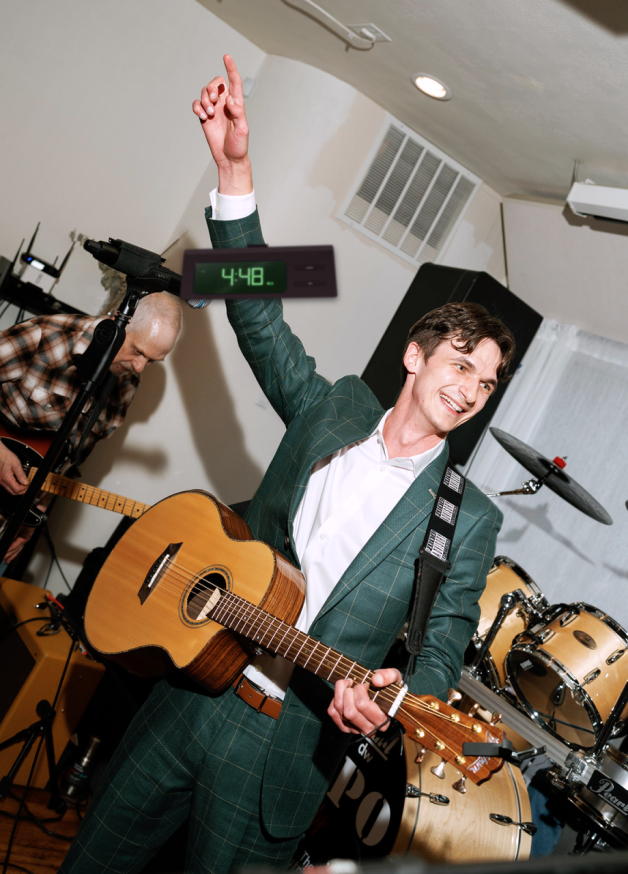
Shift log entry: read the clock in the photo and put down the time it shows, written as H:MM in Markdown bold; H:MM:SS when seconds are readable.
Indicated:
**4:48**
